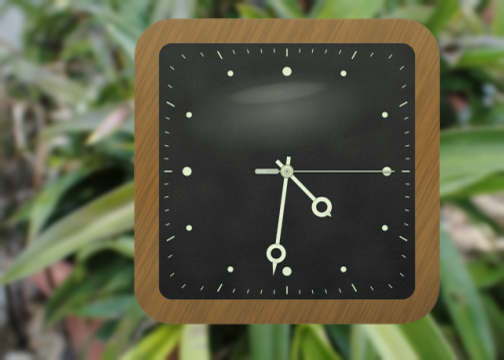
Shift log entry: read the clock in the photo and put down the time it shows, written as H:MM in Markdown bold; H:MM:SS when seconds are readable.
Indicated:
**4:31:15**
